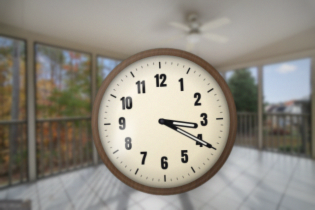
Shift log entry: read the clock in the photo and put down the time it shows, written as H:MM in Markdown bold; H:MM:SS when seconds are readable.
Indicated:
**3:20**
